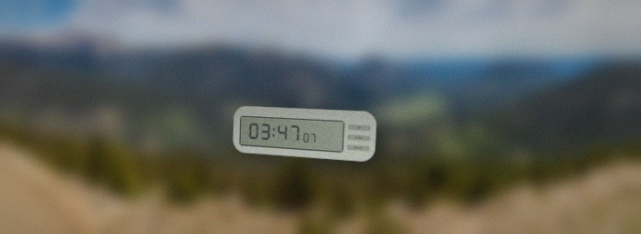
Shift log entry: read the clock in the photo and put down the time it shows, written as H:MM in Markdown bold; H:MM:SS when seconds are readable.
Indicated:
**3:47:07**
